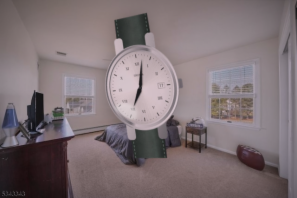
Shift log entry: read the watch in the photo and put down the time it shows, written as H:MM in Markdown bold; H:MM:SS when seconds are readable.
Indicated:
**7:02**
